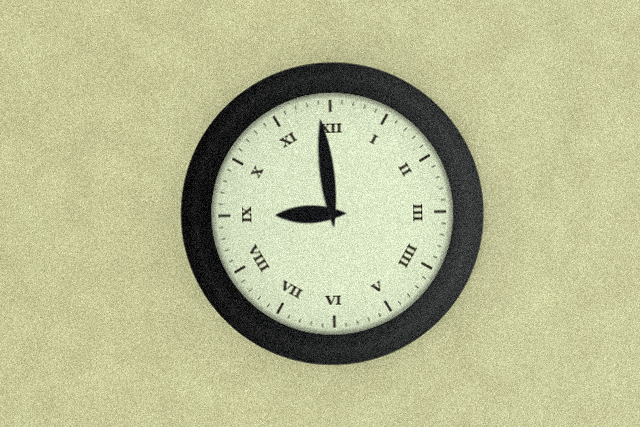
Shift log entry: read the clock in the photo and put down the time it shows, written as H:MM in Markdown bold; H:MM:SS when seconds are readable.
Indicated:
**8:59**
